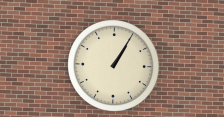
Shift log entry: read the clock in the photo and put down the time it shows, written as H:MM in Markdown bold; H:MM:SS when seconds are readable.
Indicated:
**1:05**
